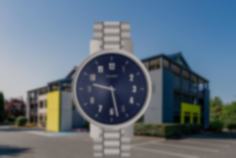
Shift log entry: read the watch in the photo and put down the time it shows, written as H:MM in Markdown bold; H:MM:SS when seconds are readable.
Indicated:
**9:28**
